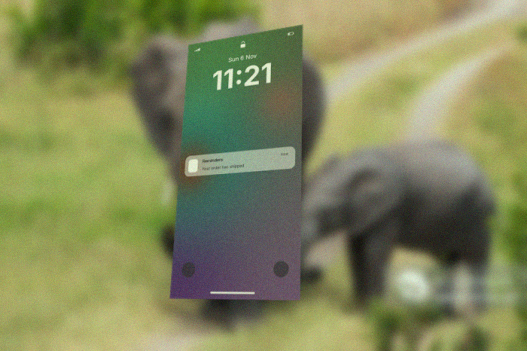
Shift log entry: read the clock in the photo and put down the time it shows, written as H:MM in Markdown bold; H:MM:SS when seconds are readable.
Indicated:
**11:21**
